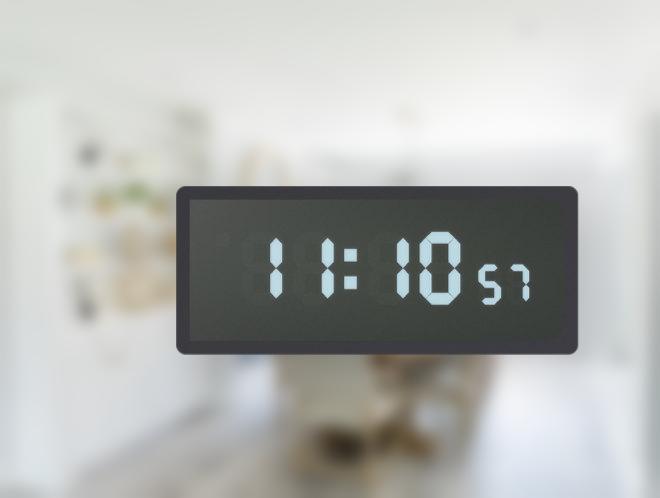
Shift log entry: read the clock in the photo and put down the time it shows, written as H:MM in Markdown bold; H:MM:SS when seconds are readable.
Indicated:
**11:10:57**
